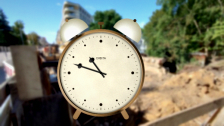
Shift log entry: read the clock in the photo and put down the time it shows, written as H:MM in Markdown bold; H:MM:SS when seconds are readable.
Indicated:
**10:48**
